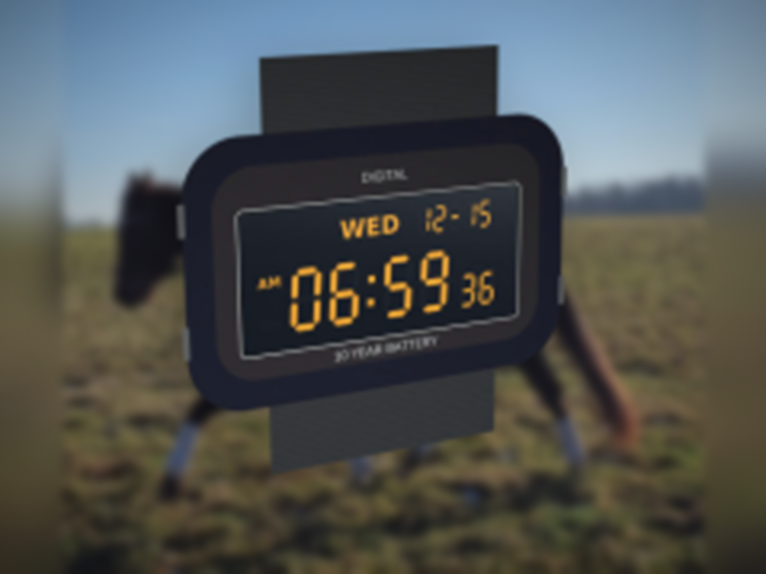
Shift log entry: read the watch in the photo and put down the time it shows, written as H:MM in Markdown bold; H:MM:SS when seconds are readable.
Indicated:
**6:59:36**
